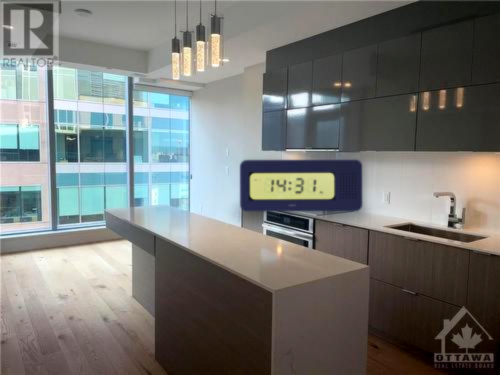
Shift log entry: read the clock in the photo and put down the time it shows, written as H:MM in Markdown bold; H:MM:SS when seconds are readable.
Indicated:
**14:31**
